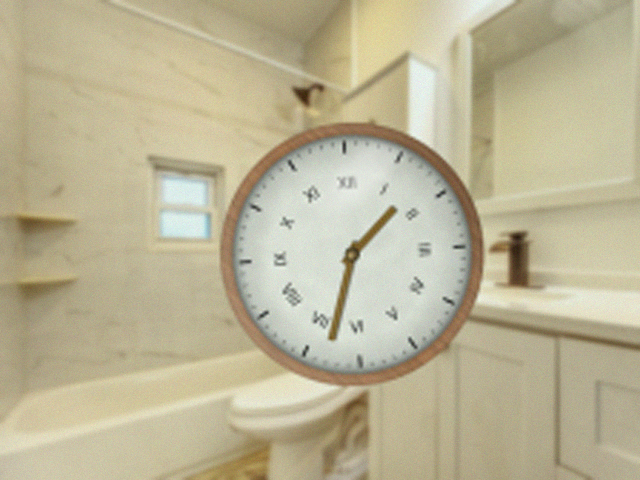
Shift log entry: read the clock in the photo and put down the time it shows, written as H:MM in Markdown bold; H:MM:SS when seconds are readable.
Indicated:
**1:33**
